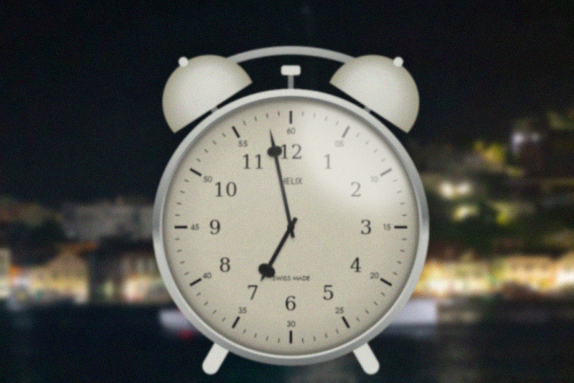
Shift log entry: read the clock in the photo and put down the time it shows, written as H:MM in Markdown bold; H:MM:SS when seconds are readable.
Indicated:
**6:58**
